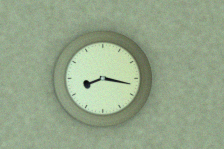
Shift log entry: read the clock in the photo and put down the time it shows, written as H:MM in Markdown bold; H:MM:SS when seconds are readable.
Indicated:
**8:17**
